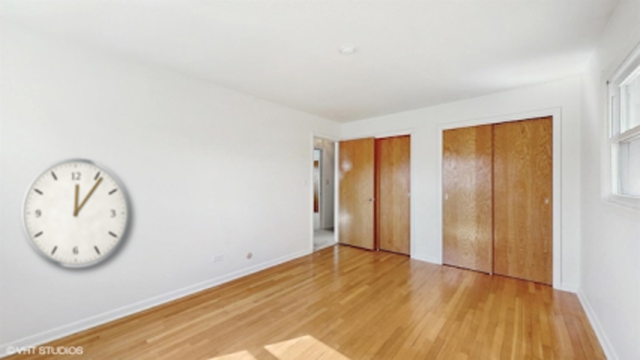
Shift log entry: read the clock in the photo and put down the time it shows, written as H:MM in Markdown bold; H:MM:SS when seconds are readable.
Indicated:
**12:06**
